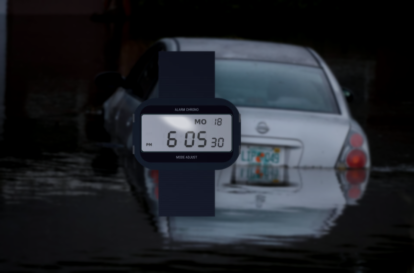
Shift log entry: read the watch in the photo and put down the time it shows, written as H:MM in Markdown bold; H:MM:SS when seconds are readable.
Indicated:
**6:05:30**
